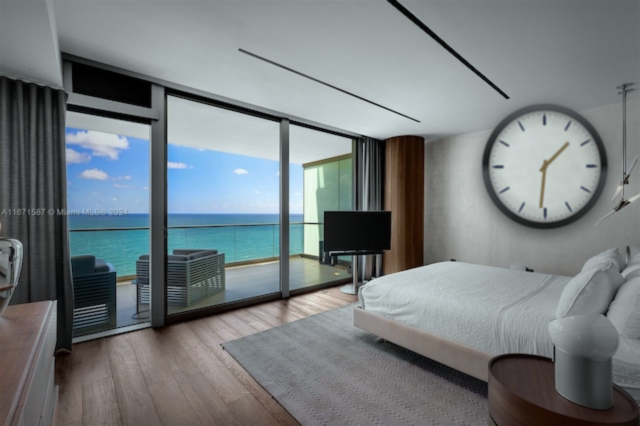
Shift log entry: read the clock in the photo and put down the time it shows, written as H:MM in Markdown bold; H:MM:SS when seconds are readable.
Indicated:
**1:31**
